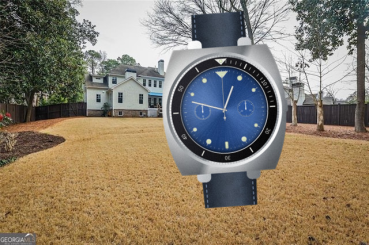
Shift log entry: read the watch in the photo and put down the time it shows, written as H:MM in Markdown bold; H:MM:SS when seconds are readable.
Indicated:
**12:48**
